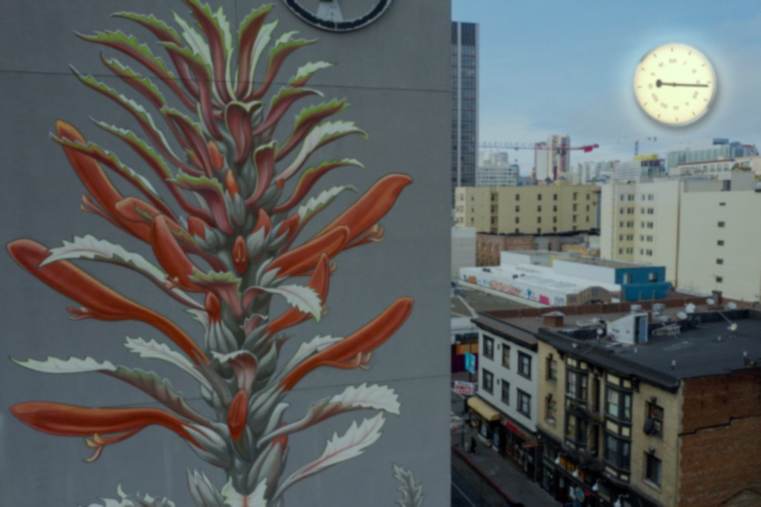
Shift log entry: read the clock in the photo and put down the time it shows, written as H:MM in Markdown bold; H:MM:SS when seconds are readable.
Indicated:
**9:16**
